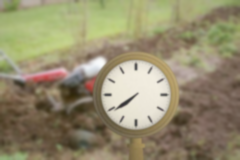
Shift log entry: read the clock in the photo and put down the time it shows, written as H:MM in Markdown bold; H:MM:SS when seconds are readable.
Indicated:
**7:39**
